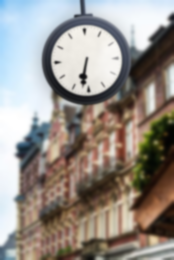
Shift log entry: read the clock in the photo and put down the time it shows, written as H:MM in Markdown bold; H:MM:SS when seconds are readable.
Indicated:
**6:32**
